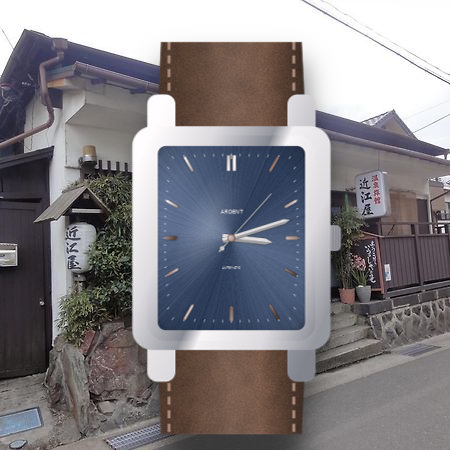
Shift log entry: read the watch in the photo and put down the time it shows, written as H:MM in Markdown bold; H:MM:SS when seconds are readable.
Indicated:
**3:12:07**
